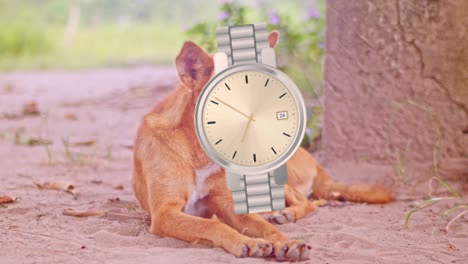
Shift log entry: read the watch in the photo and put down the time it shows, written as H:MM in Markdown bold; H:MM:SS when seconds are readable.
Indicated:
**6:51**
